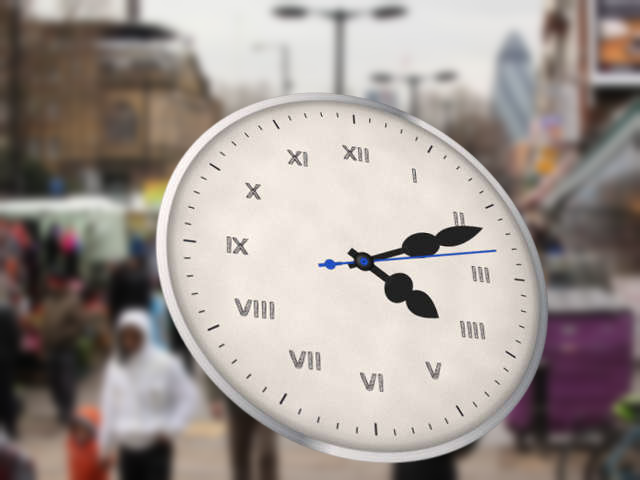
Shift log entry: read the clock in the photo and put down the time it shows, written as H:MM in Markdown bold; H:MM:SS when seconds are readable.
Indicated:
**4:11:13**
